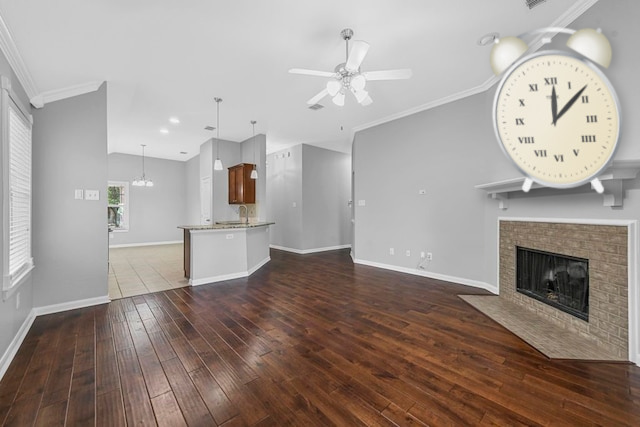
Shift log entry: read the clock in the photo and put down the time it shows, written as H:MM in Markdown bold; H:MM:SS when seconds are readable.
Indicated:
**12:08**
